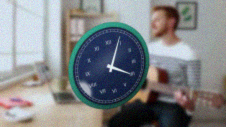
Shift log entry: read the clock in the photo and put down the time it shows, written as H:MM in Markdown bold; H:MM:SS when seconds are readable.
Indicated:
**4:04**
